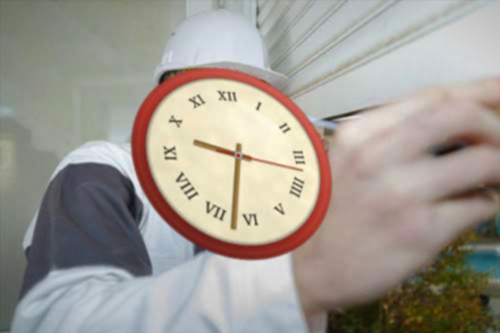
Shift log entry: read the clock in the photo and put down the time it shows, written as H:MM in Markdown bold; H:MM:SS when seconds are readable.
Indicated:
**9:32:17**
